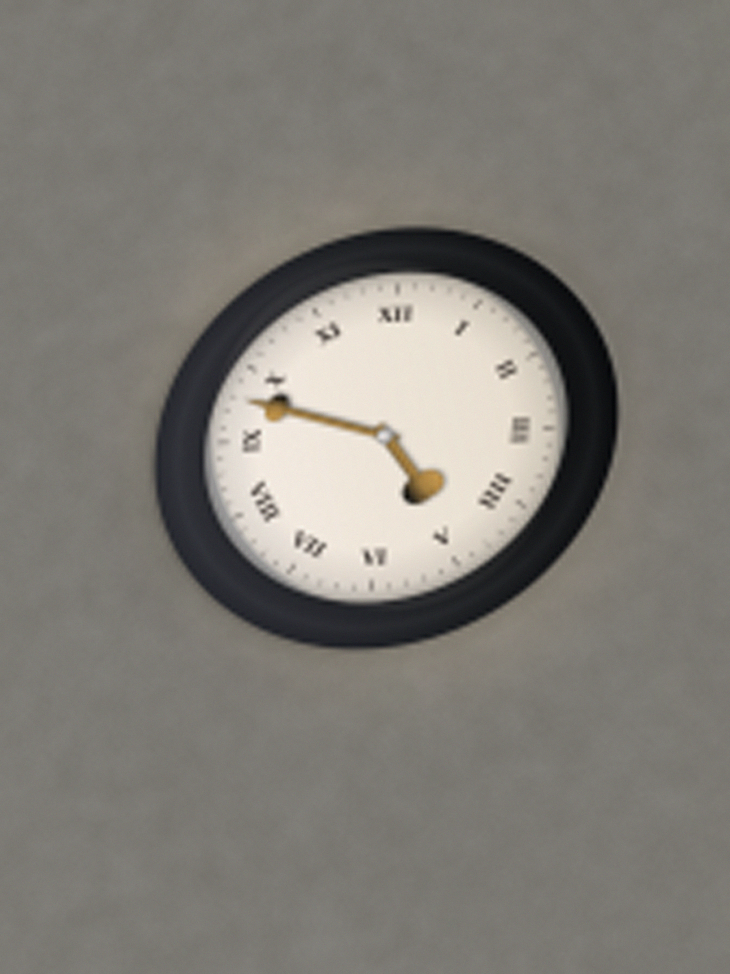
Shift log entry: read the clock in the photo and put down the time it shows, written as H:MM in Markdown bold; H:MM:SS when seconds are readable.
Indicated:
**4:48**
